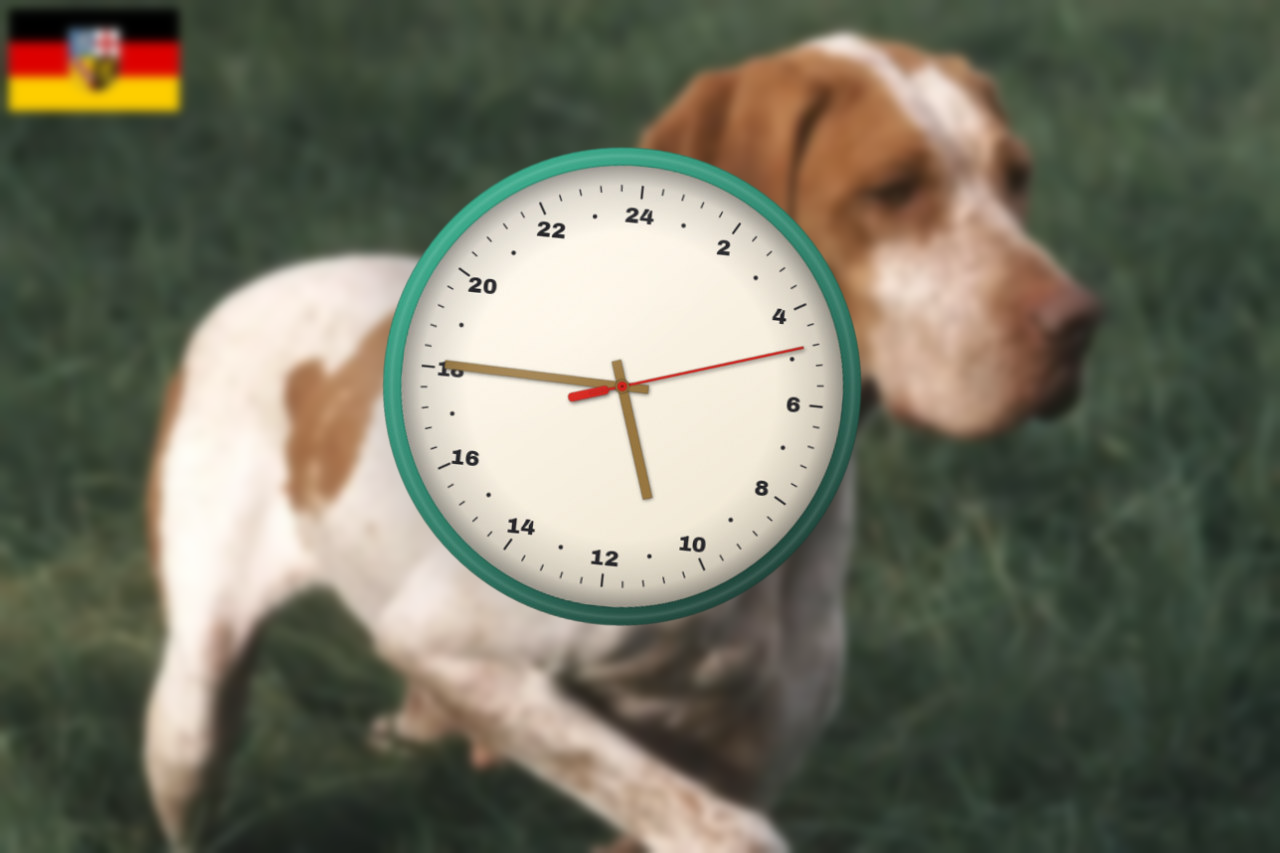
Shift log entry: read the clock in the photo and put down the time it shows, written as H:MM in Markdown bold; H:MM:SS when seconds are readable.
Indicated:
**10:45:12**
